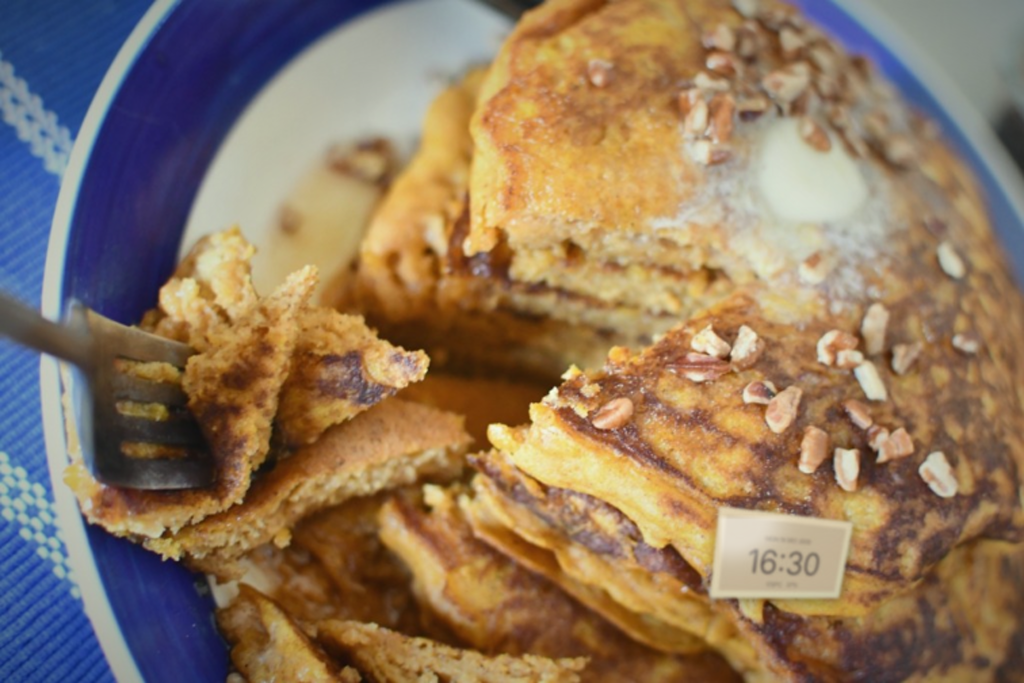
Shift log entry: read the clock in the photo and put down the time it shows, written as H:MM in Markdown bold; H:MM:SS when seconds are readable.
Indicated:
**16:30**
